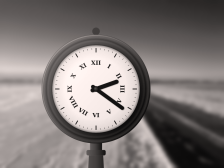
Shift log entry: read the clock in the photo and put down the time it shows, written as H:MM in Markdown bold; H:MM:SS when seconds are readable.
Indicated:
**2:21**
